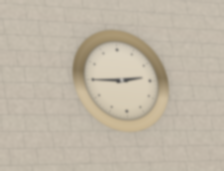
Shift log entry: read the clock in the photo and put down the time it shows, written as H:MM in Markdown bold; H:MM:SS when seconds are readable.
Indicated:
**2:45**
